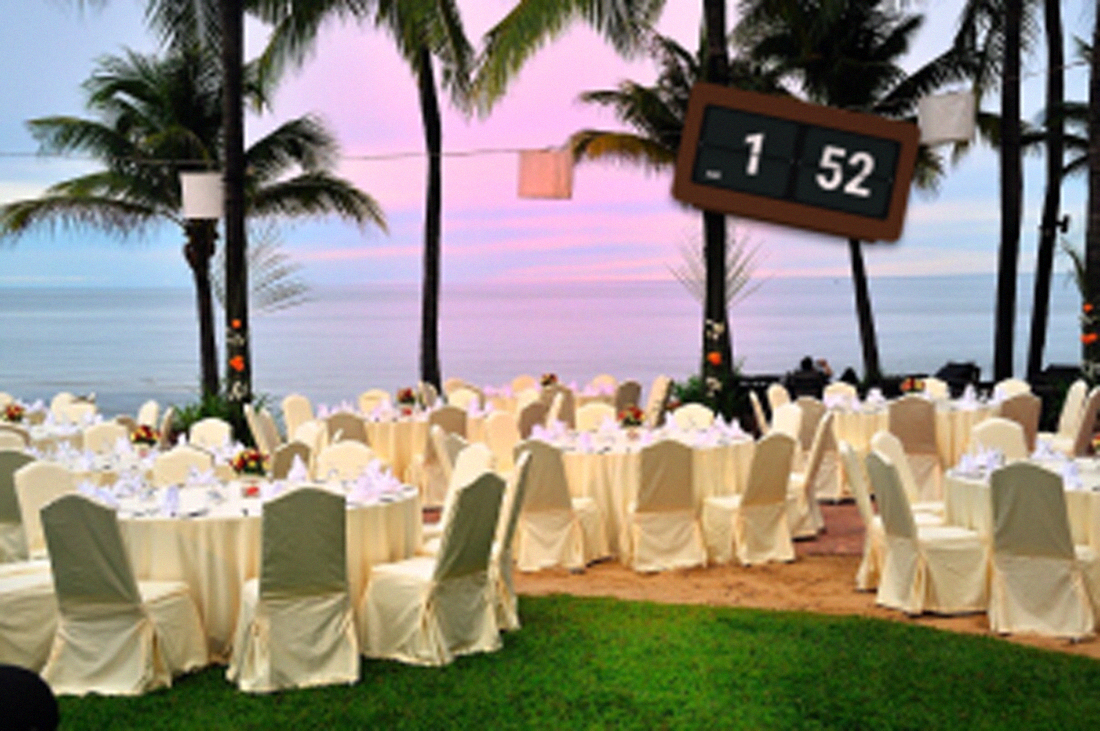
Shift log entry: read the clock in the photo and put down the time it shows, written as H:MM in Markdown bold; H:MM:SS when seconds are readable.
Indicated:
**1:52**
